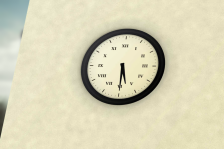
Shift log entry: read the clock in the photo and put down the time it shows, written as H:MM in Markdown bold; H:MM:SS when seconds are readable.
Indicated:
**5:30**
